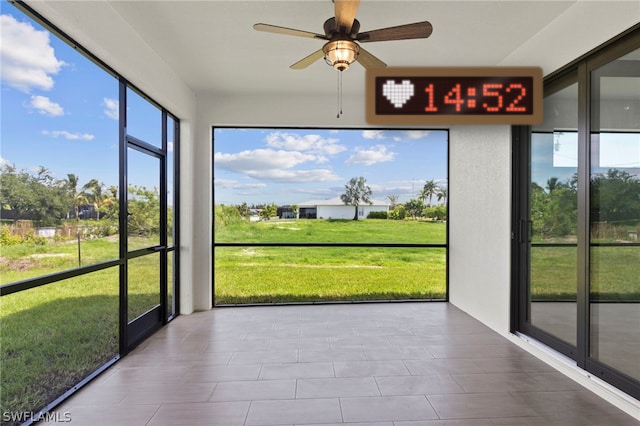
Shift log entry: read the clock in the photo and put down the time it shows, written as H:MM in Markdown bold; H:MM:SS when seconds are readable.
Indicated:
**14:52**
